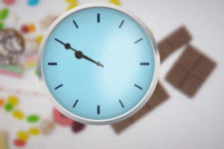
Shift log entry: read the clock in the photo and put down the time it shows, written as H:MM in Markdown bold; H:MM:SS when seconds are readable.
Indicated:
**9:50**
